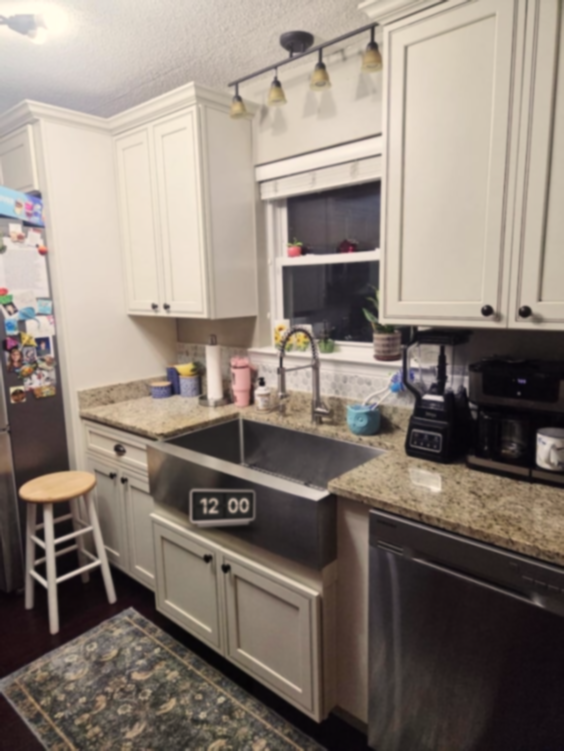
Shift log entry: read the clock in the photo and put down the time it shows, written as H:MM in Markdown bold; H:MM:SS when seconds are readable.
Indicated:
**12:00**
